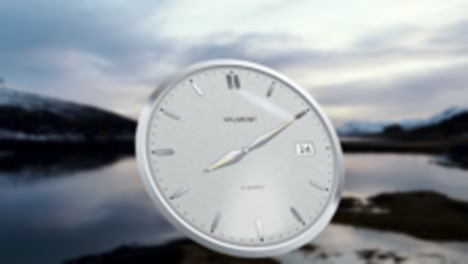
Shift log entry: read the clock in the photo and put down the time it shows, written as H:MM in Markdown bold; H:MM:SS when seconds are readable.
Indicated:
**8:10**
